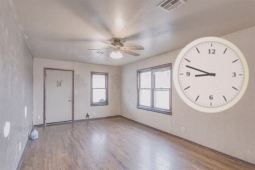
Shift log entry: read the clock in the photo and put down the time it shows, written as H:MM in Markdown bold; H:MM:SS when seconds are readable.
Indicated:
**8:48**
